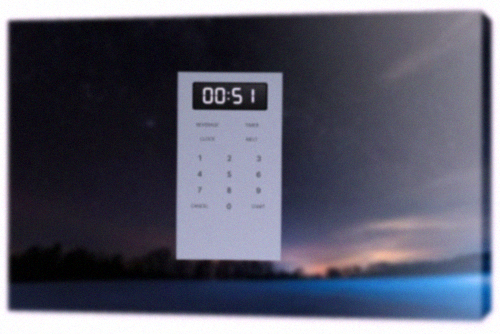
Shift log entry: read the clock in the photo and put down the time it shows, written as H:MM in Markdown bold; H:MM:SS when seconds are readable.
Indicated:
**0:51**
